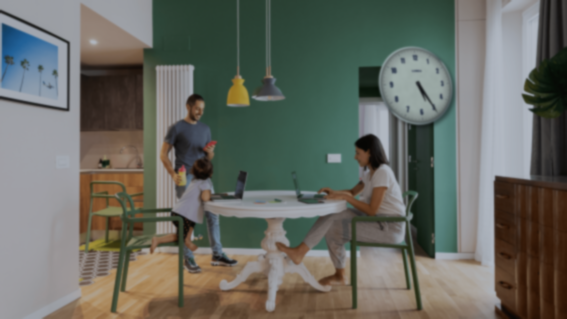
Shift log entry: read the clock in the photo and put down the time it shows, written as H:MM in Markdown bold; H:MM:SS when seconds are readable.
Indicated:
**5:25**
